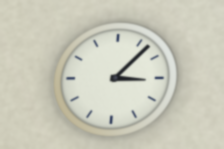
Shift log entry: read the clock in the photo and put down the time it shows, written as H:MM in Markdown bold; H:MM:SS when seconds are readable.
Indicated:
**3:07**
